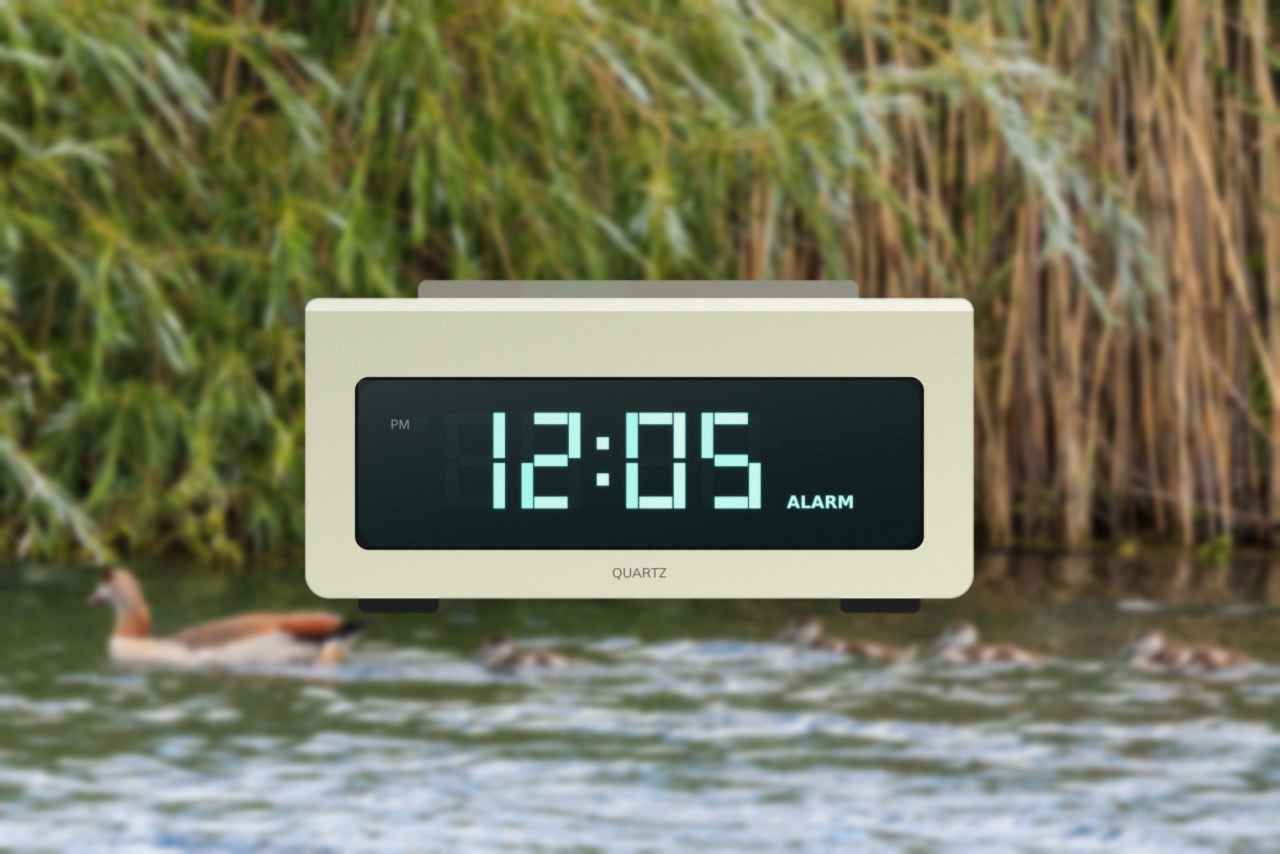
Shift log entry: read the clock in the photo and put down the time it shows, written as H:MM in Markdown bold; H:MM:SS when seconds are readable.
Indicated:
**12:05**
